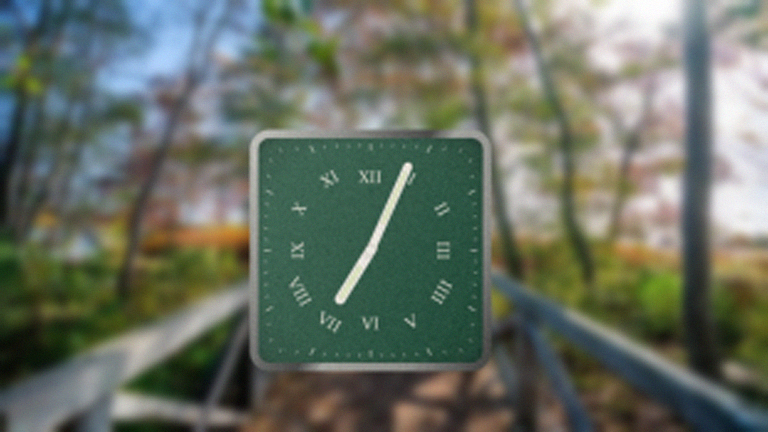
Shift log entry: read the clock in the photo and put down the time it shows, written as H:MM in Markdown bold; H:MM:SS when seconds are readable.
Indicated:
**7:04**
